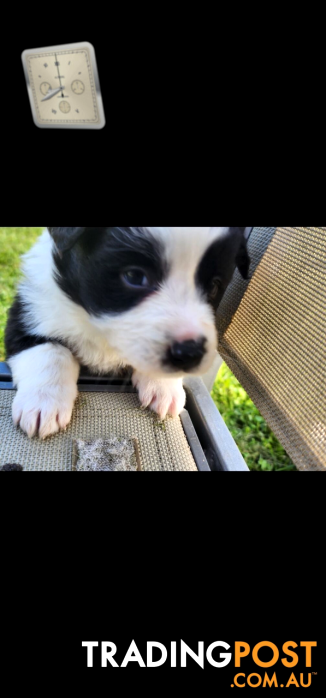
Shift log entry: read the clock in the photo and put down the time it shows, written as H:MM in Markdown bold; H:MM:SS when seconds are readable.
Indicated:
**8:41**
